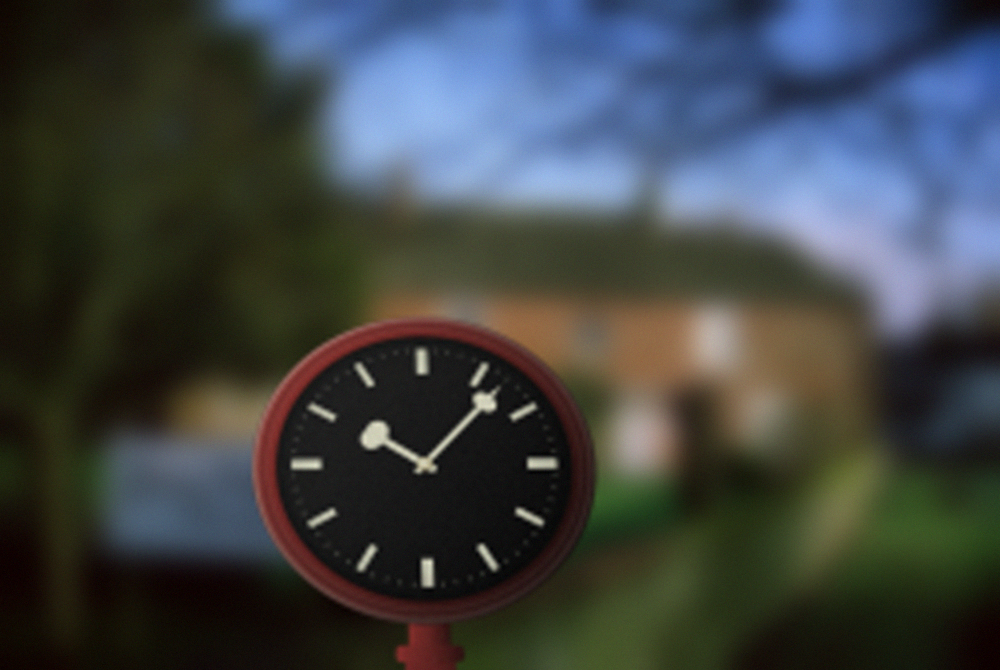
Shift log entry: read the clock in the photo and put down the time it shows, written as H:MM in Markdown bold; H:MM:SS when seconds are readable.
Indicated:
**10:07**
